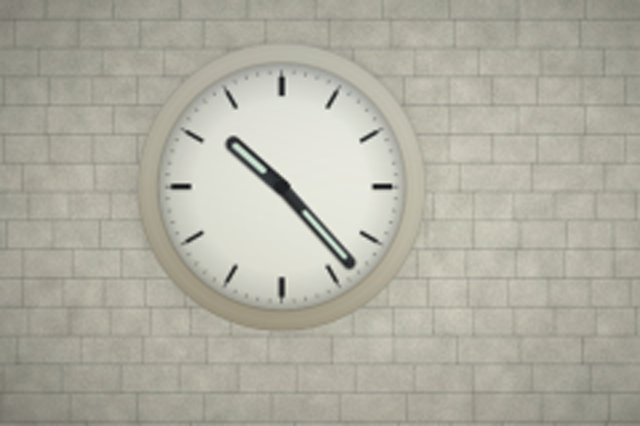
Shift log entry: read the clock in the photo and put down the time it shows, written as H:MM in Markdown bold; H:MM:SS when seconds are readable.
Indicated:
**10:23**
